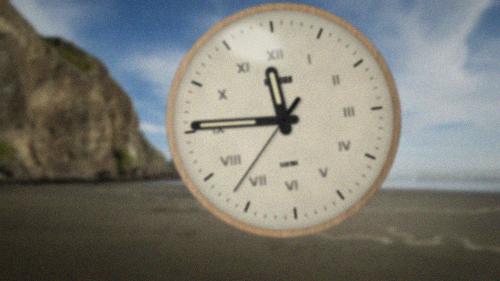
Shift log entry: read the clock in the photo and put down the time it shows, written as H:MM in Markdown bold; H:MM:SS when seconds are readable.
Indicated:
**11:45:37**
